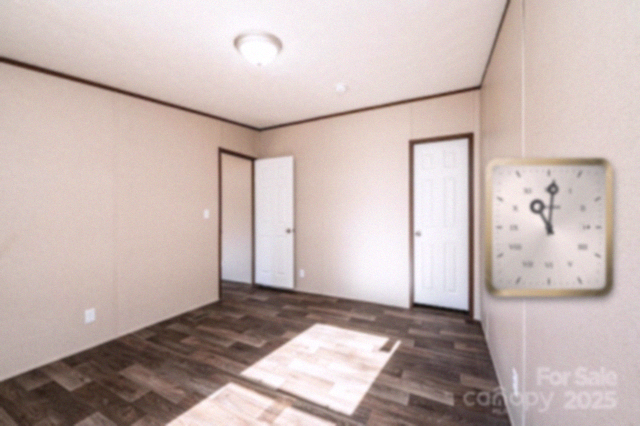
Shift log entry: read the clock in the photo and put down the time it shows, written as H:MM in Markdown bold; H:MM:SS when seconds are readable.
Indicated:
**11:01**
